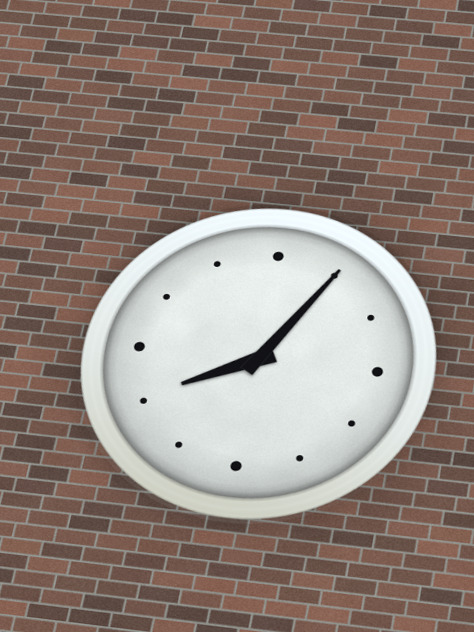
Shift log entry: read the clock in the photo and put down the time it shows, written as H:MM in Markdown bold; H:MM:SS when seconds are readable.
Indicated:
**8:05**
